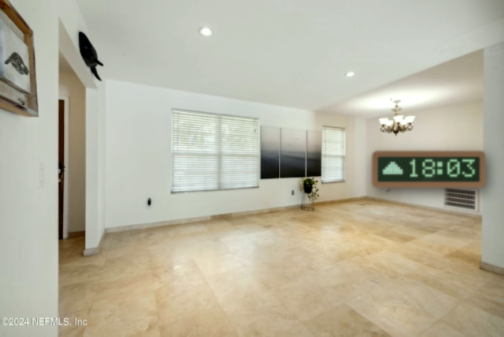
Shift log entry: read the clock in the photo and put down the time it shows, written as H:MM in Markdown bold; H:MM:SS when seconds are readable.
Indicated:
**18:03**
